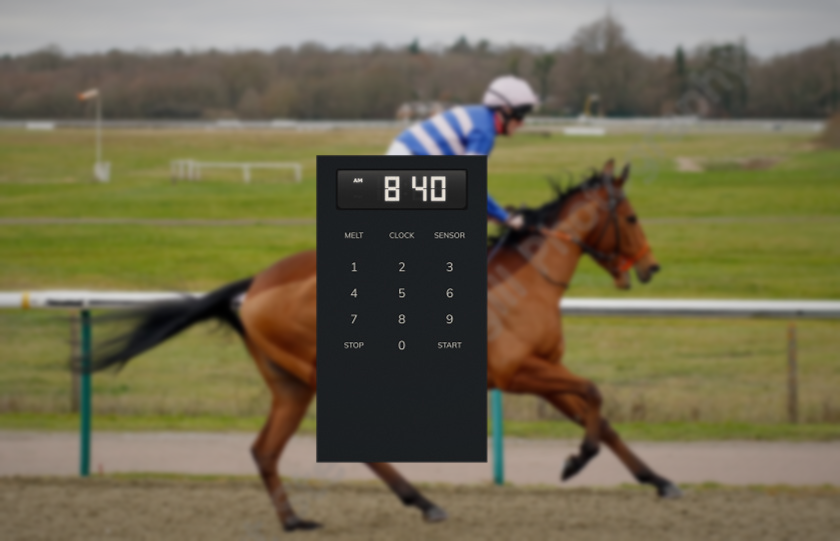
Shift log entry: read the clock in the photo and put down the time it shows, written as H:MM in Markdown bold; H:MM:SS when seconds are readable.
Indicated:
**8:40**
